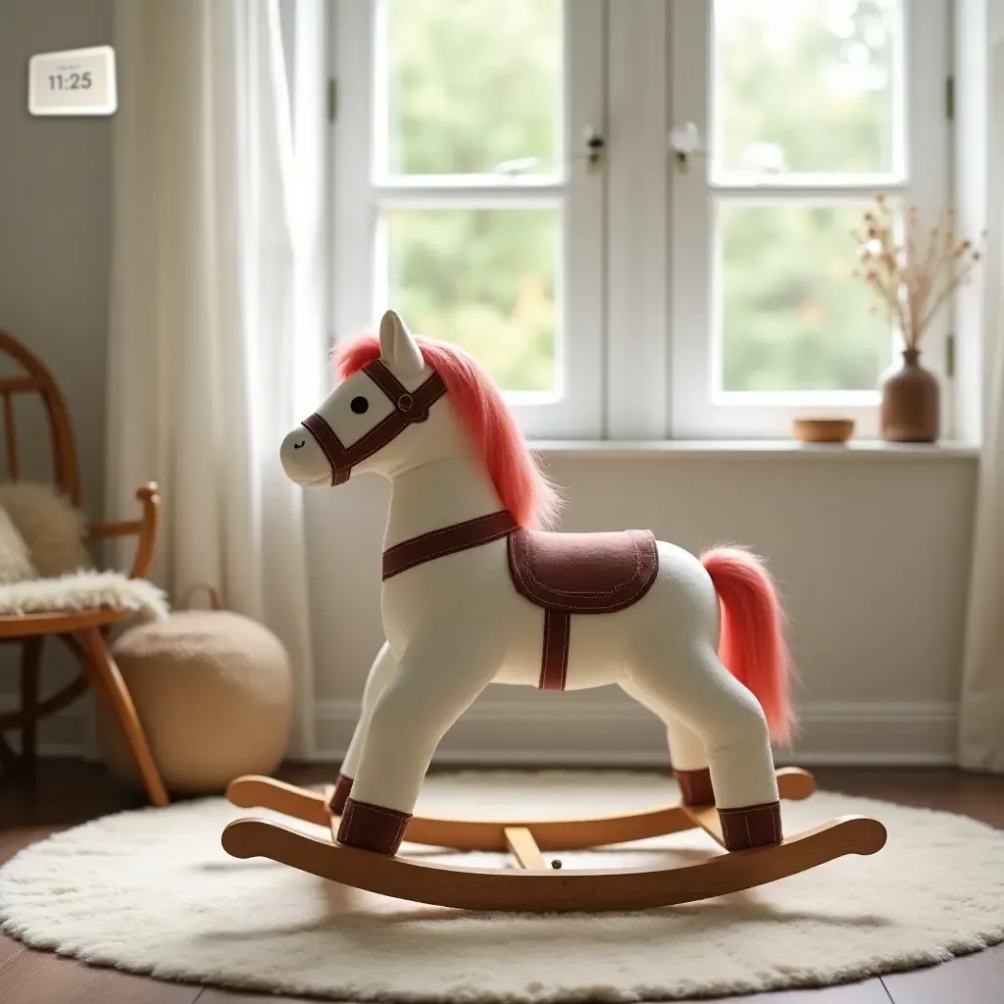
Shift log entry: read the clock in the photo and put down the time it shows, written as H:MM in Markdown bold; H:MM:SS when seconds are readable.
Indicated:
**11:25**
